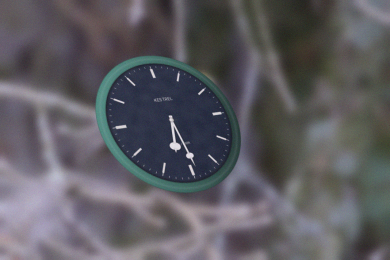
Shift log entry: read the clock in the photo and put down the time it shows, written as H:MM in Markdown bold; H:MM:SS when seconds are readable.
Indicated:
**6:29**
